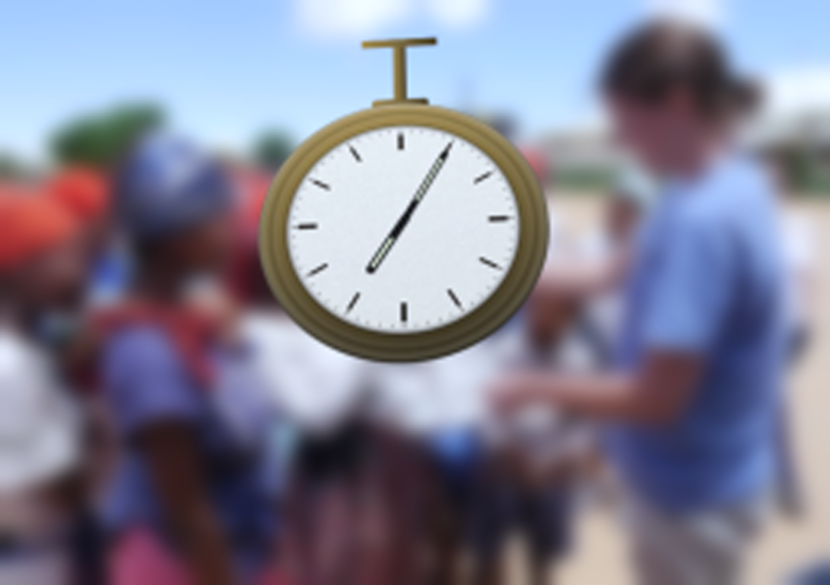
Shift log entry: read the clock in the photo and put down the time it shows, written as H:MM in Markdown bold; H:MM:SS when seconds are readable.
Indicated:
**7:05**
